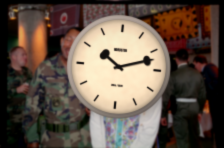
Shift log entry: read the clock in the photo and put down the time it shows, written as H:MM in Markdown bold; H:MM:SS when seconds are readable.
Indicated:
**10:12**
